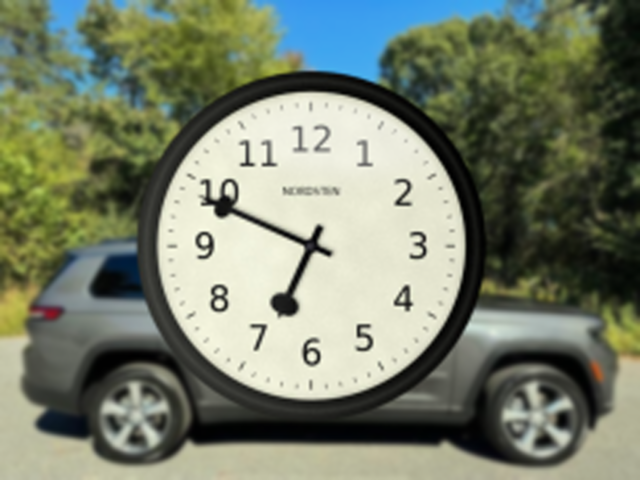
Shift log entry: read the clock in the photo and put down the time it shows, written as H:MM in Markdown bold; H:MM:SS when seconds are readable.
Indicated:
**6:49**
